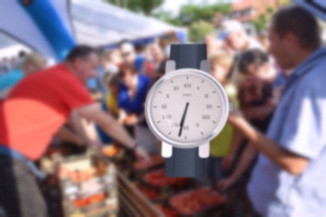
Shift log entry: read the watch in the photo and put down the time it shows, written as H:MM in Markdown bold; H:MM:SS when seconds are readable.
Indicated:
**6:32**
